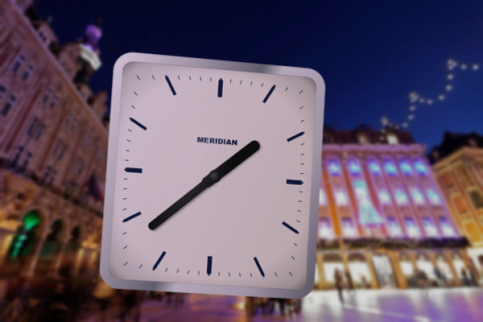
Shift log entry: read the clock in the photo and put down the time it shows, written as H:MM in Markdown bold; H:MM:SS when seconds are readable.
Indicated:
**1:38**
